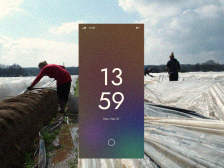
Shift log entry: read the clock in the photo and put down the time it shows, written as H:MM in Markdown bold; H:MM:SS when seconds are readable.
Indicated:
**13:59**
